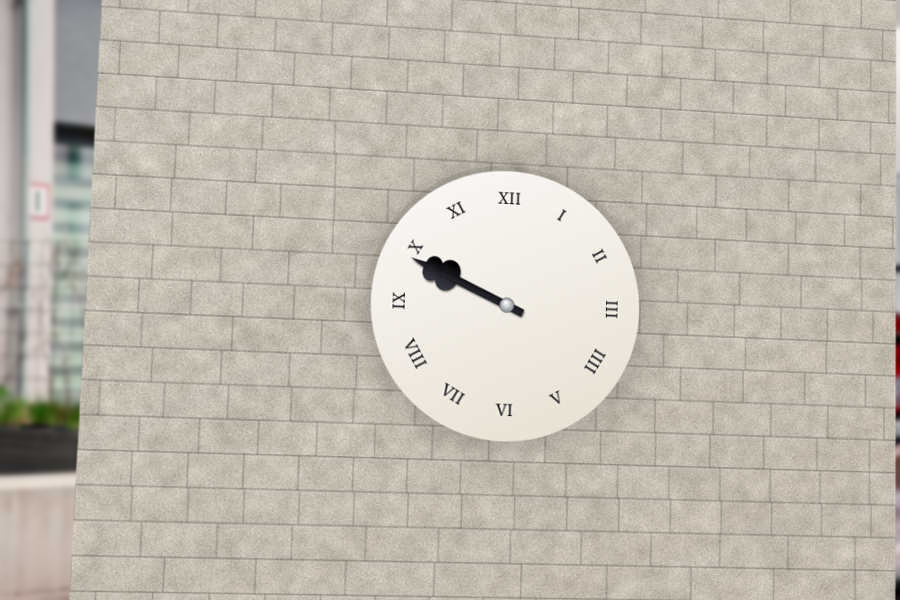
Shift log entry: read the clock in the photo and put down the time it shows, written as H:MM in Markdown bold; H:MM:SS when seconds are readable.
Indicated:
**9:49**
